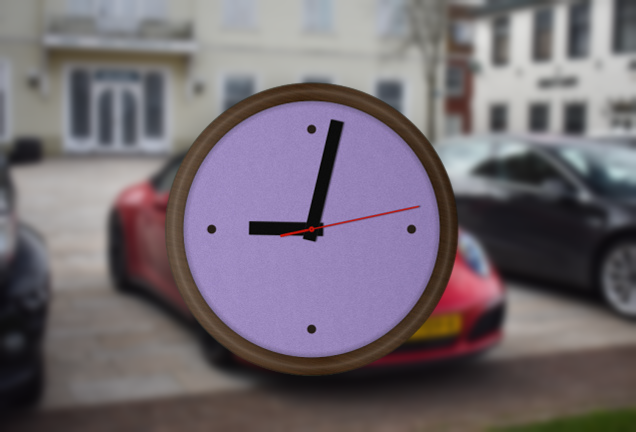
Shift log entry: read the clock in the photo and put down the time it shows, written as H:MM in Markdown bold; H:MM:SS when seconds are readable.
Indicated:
**9:02:13**
